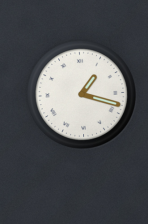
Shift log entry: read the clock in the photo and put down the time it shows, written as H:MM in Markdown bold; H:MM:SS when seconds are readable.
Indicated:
**1:18**
